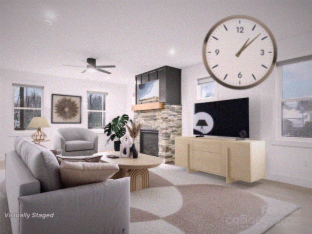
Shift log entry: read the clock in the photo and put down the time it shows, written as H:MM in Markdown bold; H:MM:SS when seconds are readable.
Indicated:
**1:08**
